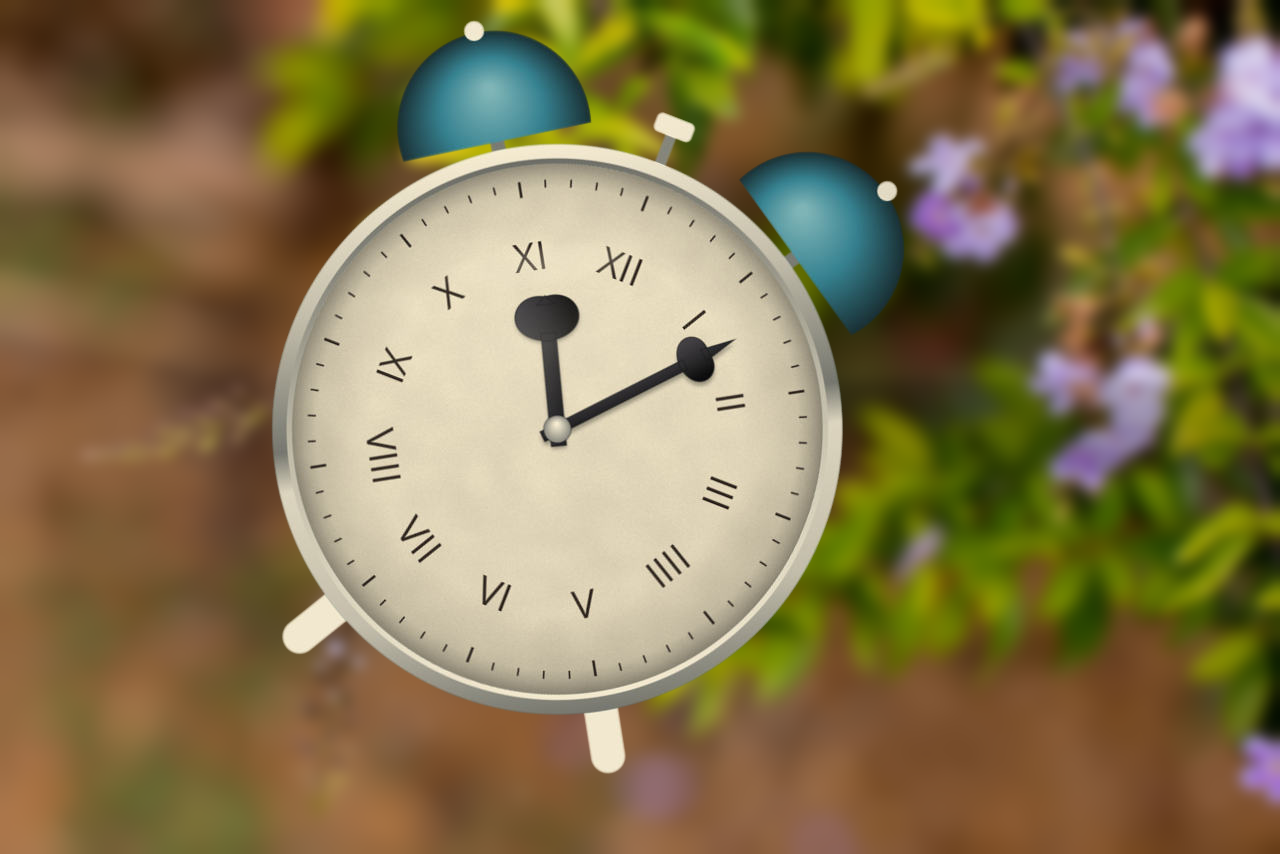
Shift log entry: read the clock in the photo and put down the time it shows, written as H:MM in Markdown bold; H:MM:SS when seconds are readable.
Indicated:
**11:07**
